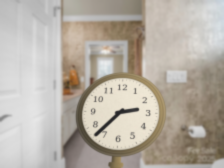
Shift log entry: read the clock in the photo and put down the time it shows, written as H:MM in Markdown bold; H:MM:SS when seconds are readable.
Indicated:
**2:37**
